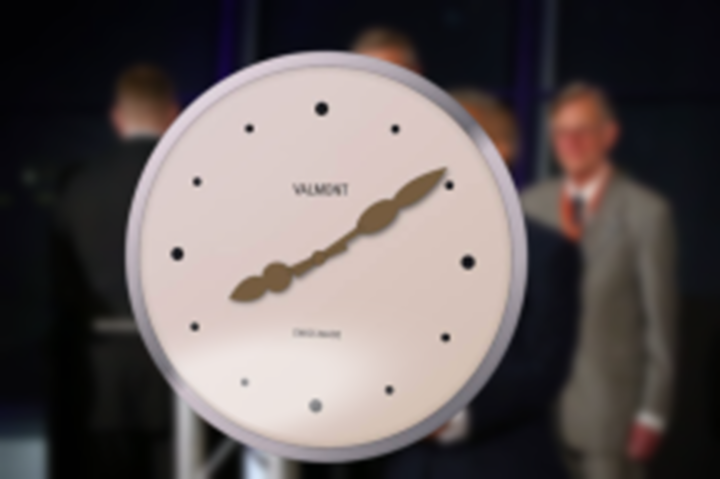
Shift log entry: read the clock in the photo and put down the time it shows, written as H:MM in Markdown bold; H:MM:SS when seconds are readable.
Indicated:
**8:09**
